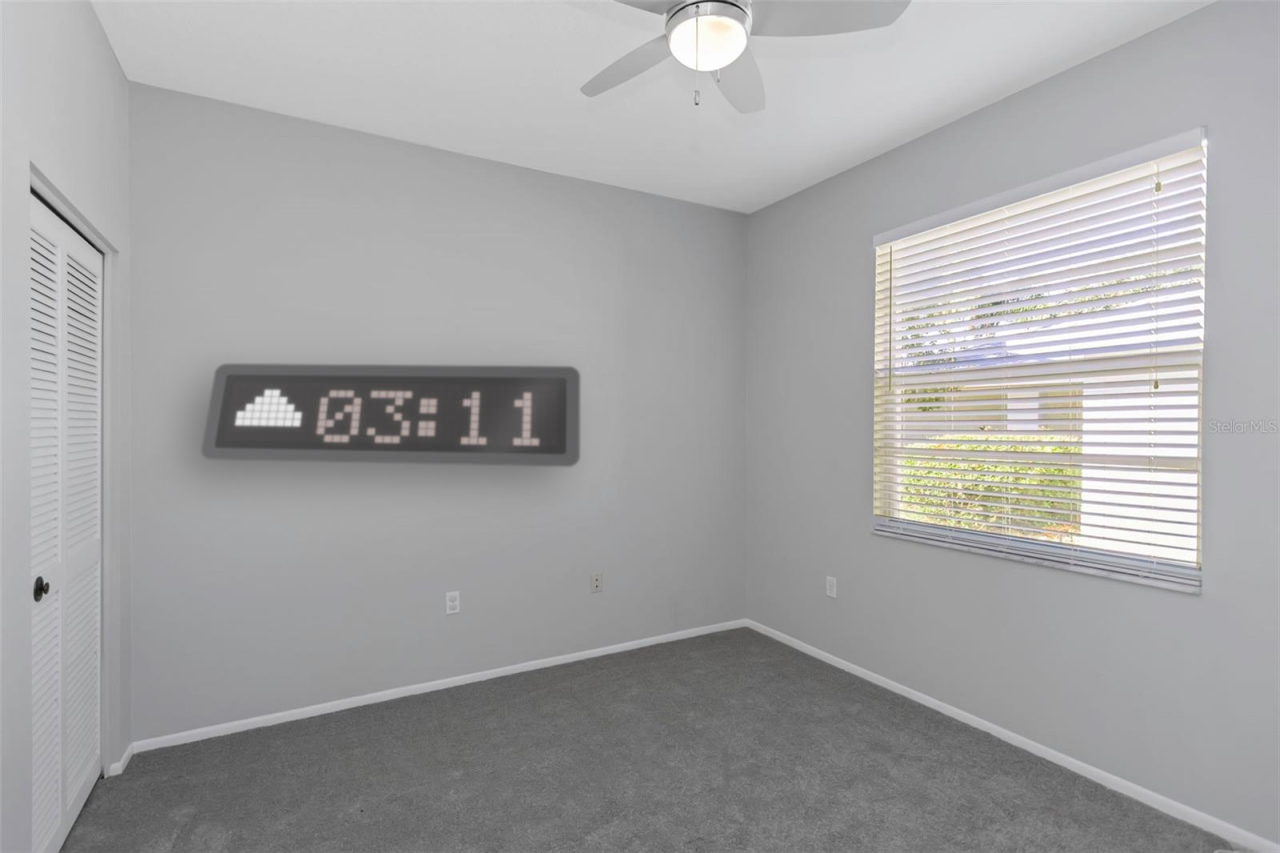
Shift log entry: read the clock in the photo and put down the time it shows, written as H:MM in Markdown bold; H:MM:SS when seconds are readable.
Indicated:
**3:11**
